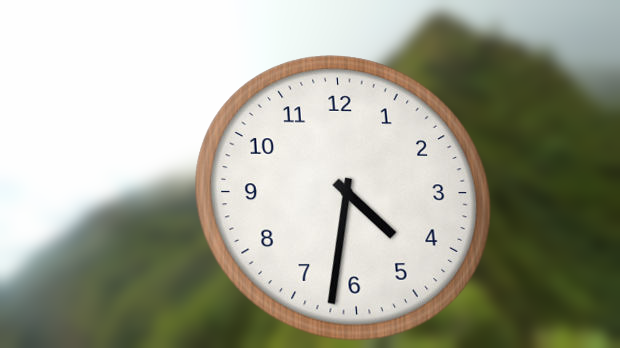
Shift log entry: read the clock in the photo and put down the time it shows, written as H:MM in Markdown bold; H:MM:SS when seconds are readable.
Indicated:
**4:32**
